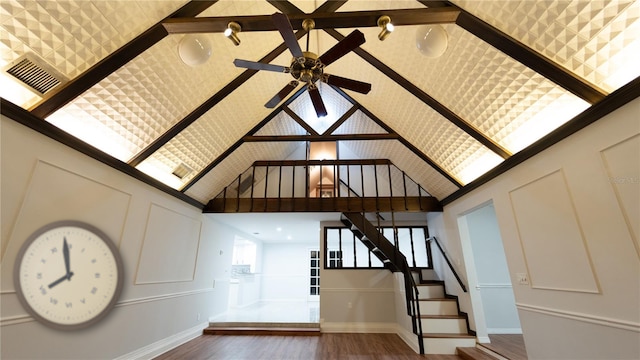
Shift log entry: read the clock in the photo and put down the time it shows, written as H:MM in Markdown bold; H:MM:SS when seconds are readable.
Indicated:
**7:59**
